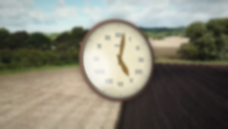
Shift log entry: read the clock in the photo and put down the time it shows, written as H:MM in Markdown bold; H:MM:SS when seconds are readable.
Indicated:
**5:02**
